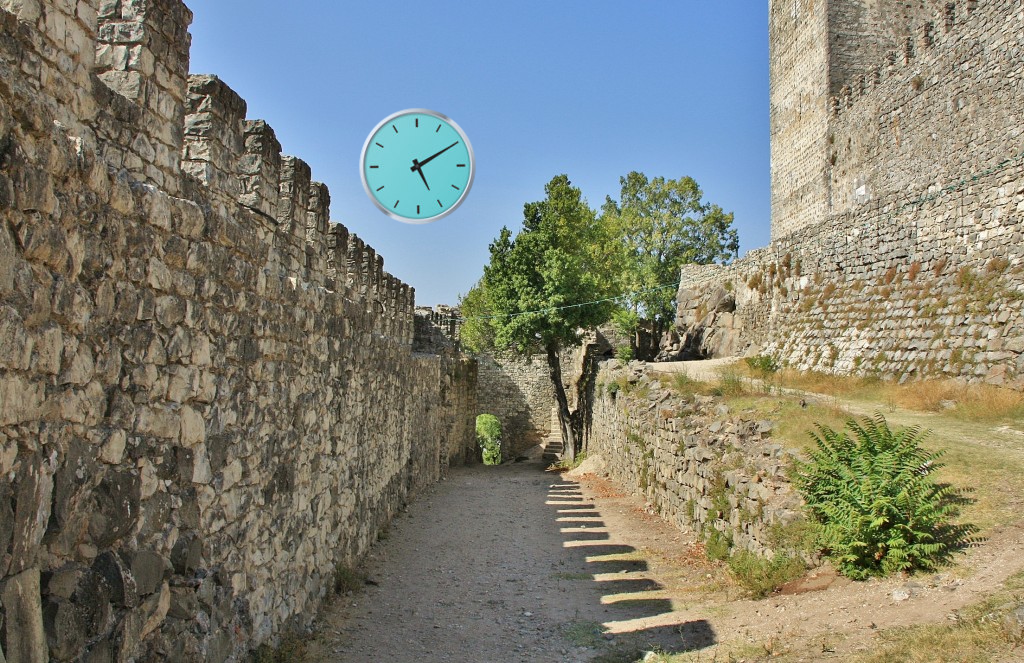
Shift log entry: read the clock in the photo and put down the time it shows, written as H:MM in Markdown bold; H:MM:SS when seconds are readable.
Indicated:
**5:10**
